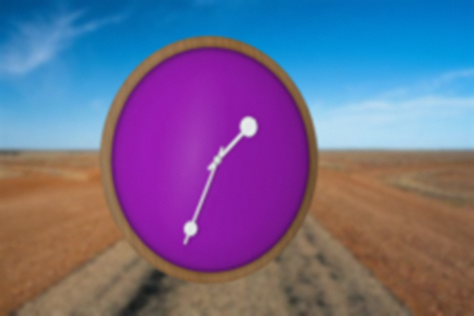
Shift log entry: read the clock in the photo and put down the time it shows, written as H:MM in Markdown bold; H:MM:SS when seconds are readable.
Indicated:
**1:34**
